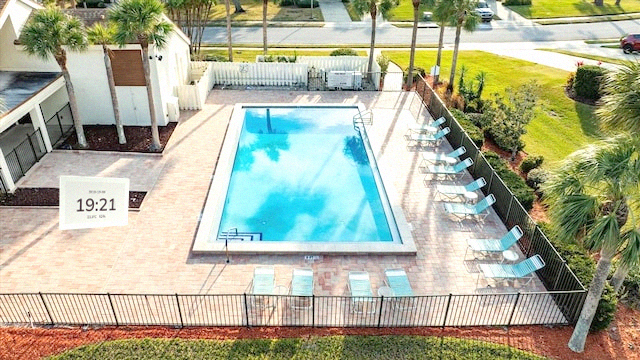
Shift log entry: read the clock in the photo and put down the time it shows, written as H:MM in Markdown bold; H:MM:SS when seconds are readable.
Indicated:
**19:21**
